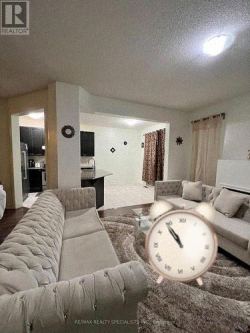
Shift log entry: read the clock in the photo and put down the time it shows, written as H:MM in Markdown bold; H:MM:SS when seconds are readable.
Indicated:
**10:54**
